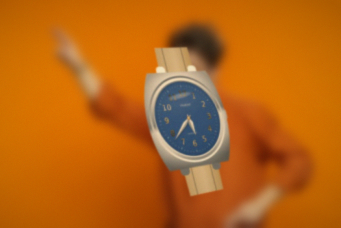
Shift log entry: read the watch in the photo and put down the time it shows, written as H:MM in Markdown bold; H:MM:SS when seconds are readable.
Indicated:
**5:38**
